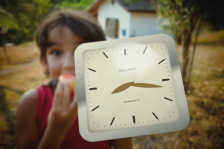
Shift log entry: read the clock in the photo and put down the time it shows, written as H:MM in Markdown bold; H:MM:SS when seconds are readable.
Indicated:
**8:17**
